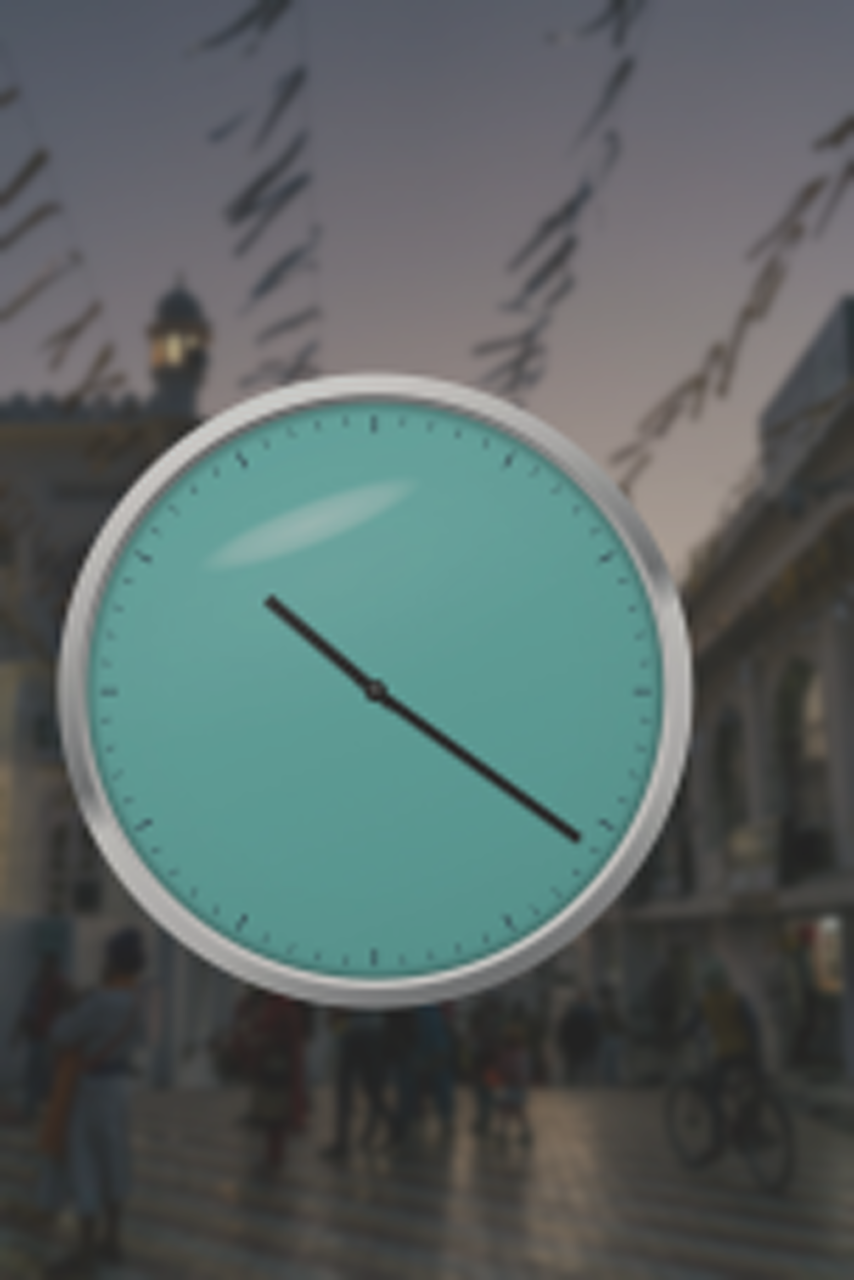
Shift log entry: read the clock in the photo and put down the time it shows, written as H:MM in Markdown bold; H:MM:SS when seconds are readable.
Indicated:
**10:21**
